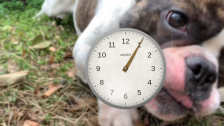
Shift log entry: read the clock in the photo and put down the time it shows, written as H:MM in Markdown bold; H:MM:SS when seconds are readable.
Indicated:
**1:05**
